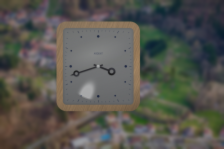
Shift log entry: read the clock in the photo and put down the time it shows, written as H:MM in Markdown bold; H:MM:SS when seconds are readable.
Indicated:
**3:42**
